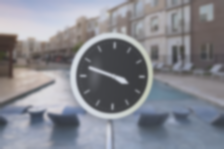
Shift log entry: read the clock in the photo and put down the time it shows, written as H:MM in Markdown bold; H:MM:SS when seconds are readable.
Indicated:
**3:48**
